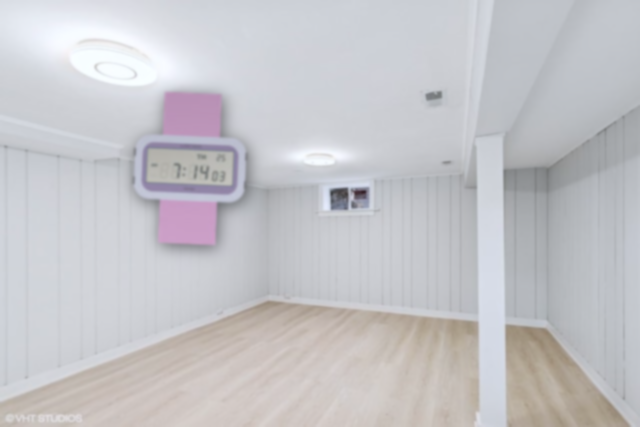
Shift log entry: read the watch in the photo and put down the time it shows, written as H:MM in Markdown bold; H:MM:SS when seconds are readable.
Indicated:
**7:14**
